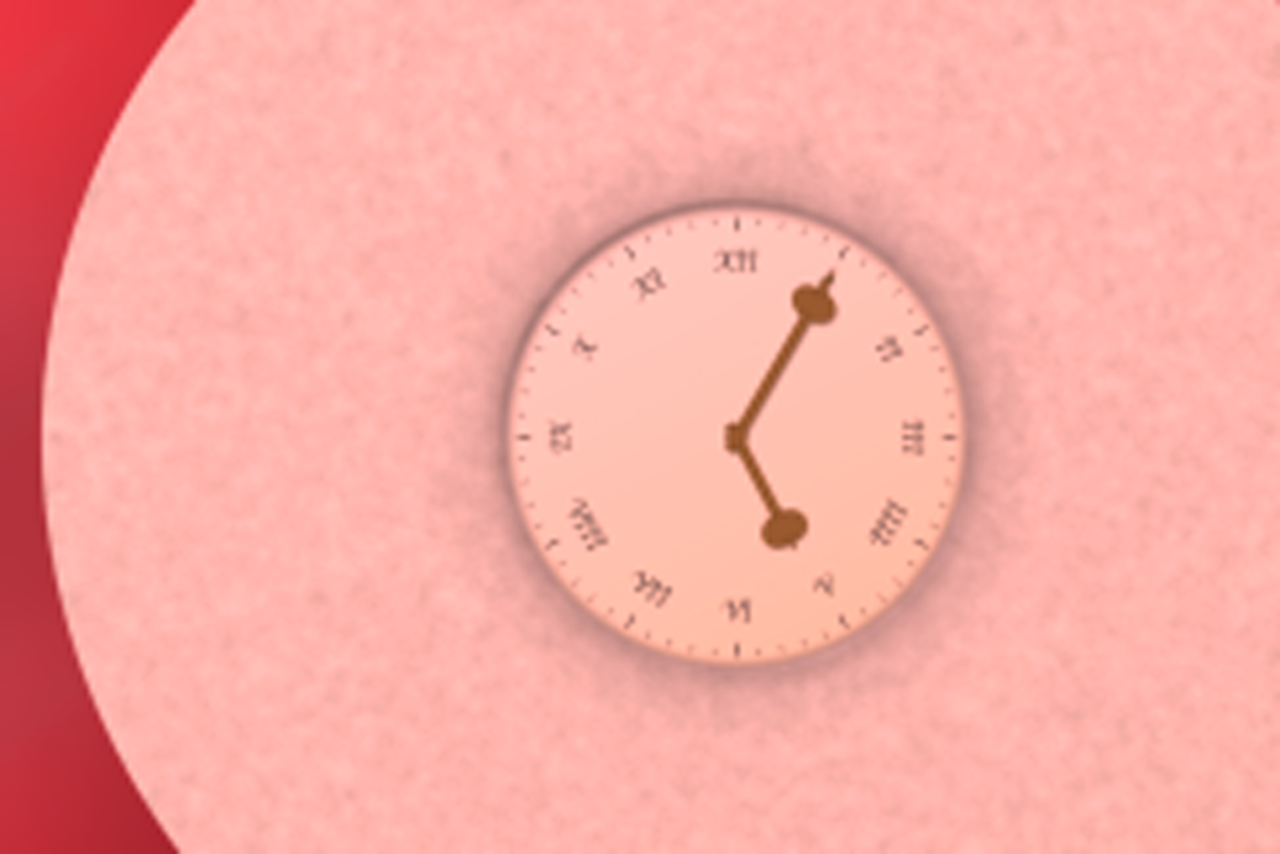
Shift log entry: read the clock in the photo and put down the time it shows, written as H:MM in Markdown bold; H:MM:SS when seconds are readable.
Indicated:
**5:05**
